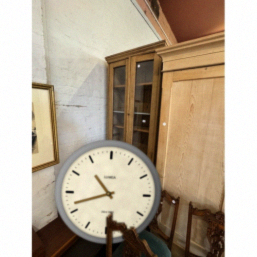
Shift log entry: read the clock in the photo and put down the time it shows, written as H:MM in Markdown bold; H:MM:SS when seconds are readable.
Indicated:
**10:42**
